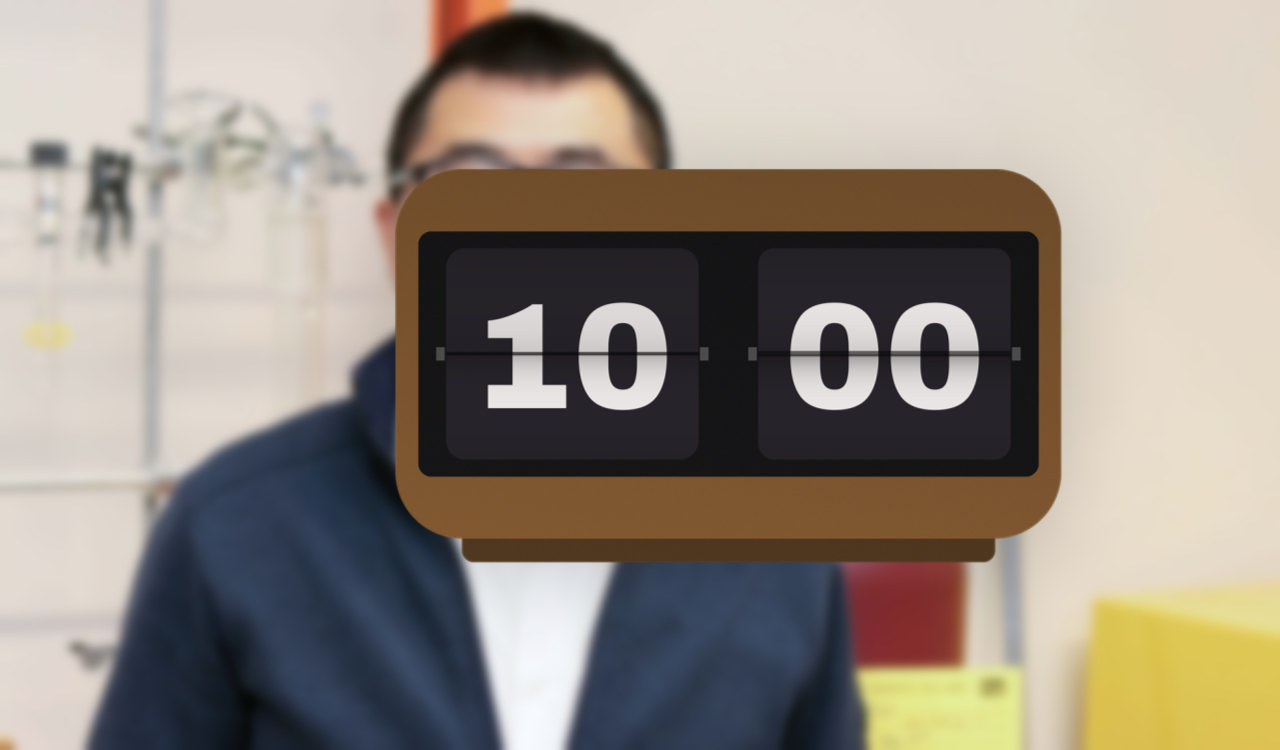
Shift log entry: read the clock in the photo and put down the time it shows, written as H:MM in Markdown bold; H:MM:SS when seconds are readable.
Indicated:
**10:00**
